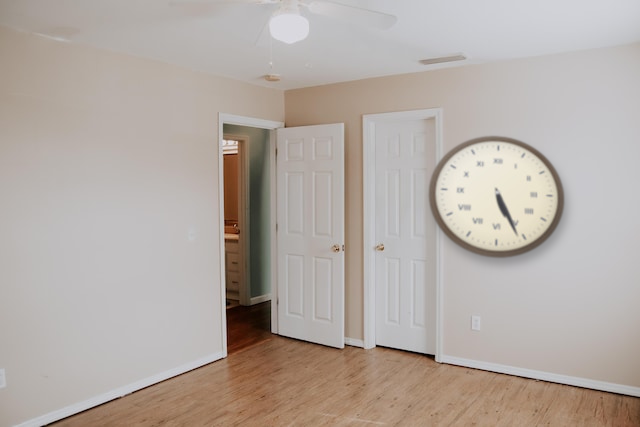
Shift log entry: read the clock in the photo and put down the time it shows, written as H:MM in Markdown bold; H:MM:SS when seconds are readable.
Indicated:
**5:26**
